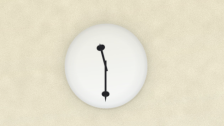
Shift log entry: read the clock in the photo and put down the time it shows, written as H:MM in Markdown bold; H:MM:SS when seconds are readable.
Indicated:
**11:30**
